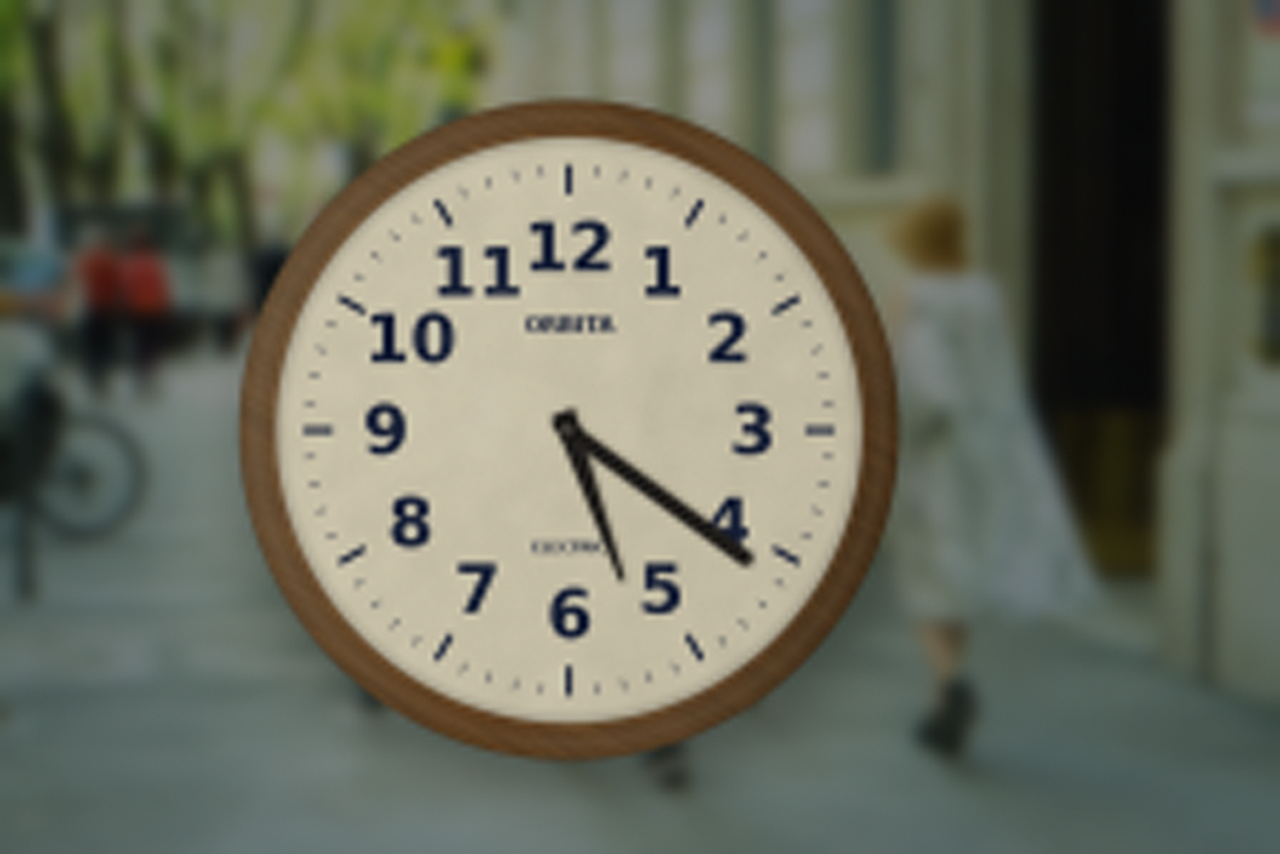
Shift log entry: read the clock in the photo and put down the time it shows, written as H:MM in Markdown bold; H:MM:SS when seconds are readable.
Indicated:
**5:21**
